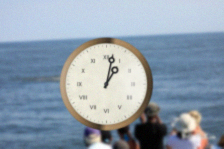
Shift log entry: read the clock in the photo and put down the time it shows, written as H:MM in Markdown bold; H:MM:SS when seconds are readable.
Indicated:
**1:02**
